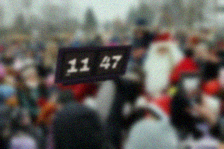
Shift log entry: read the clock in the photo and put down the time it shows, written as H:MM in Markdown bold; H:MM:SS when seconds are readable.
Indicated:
**11:47**
